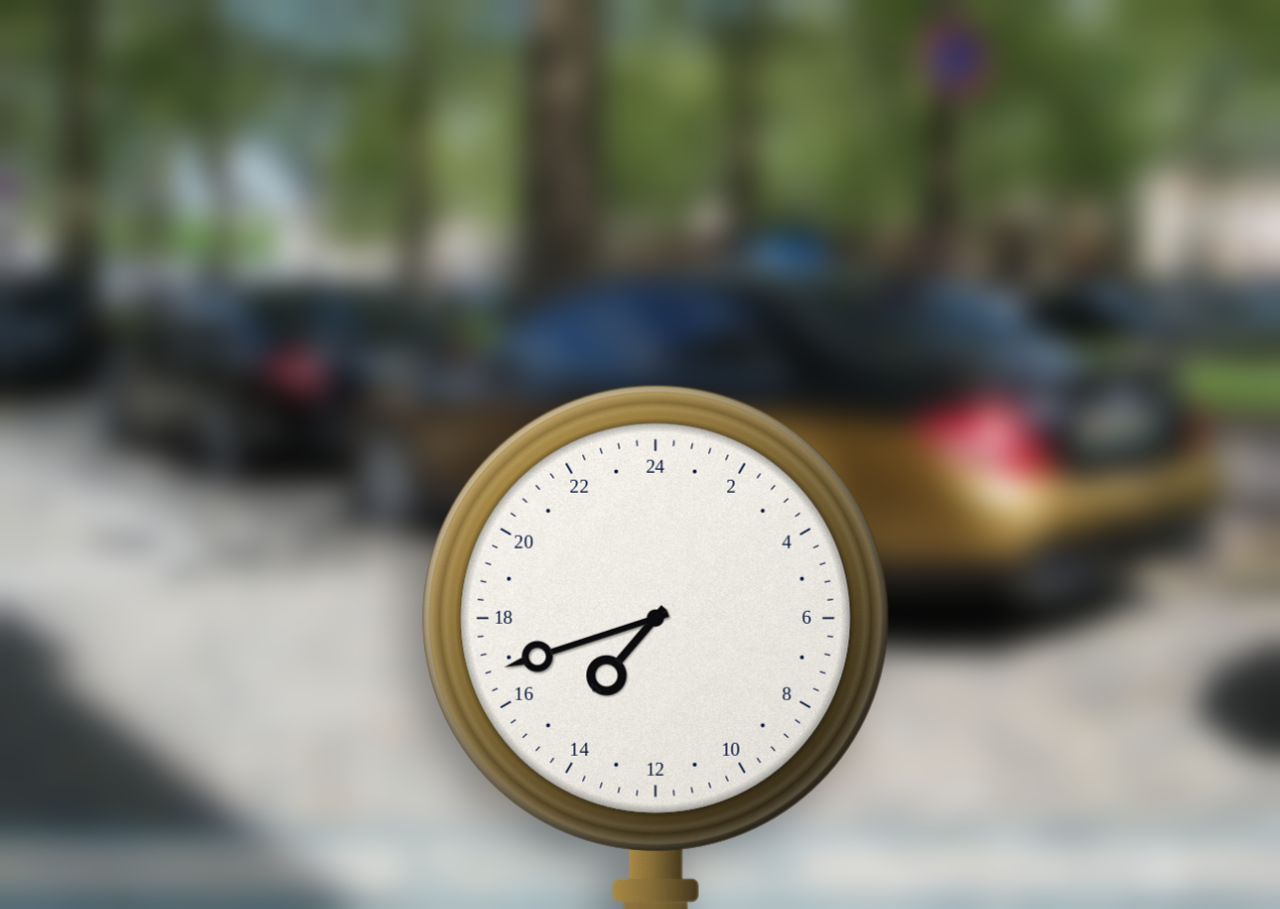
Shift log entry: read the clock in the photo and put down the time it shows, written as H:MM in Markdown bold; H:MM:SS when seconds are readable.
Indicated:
**14:42**
